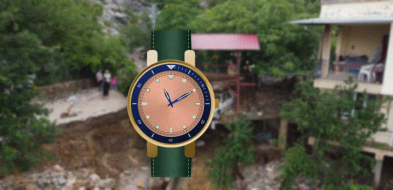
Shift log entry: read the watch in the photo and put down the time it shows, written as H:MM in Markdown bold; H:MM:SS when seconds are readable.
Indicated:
**11:10**
